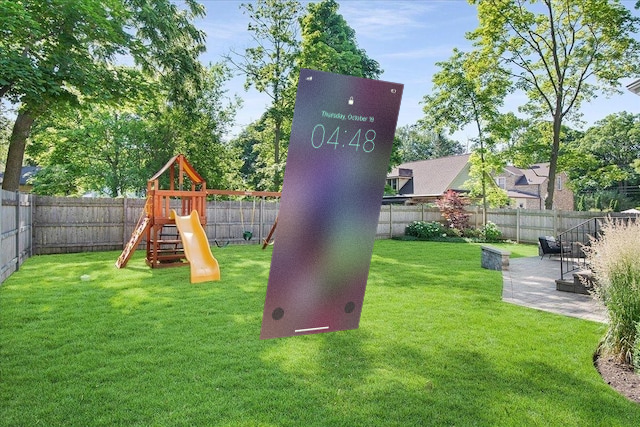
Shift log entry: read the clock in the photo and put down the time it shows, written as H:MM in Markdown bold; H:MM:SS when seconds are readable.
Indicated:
**4:48**
